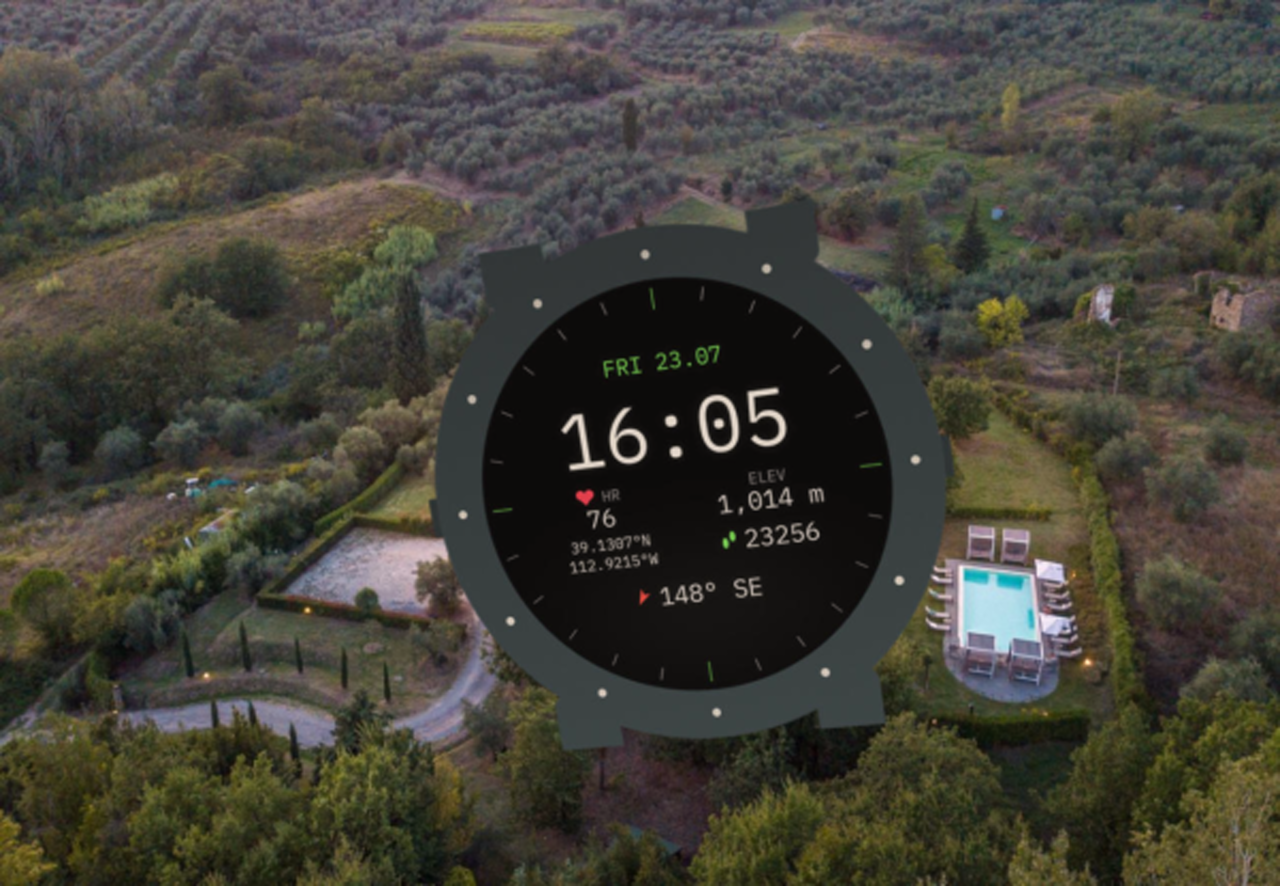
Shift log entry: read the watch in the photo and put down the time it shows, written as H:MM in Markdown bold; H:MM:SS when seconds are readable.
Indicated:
**16:05**
